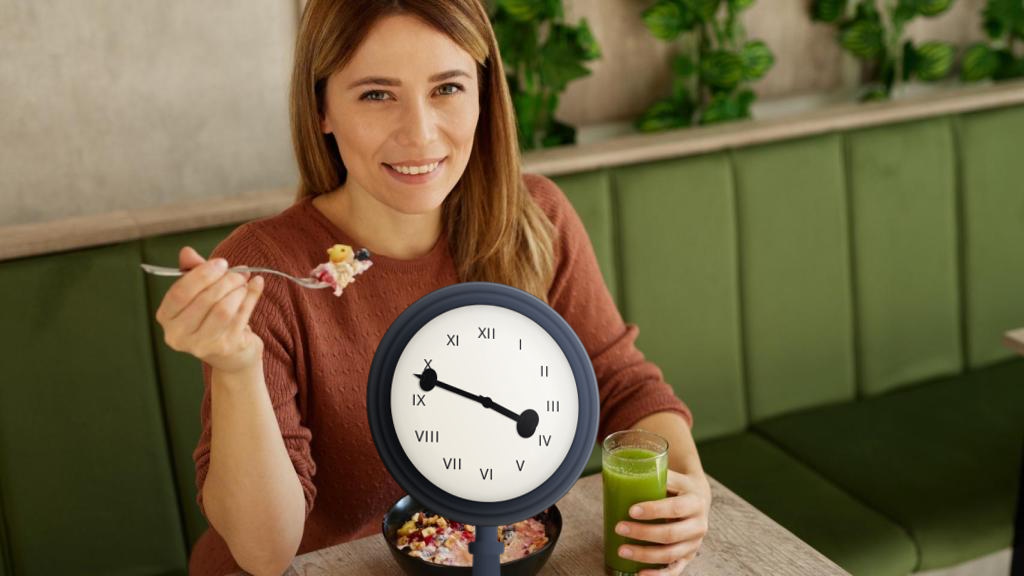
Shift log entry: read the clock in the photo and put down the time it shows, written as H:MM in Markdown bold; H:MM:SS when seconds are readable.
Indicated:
**3:48**
